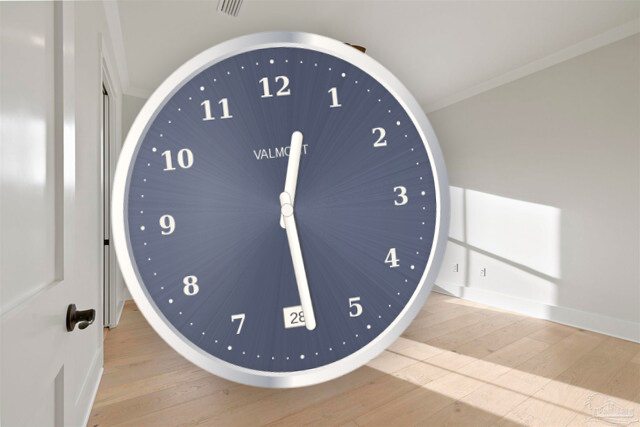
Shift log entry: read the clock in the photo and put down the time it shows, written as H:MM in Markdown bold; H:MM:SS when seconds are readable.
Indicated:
**12:29**
